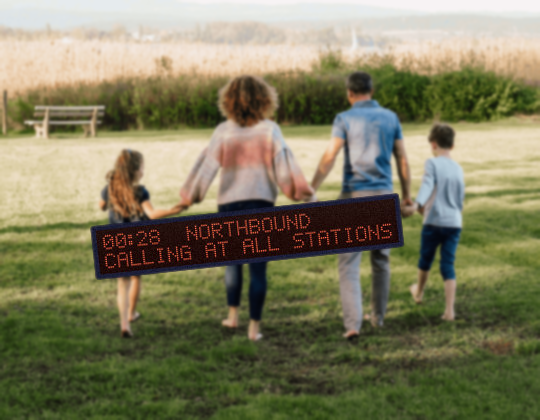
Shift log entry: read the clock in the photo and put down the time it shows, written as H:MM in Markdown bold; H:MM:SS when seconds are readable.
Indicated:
**0:28**
